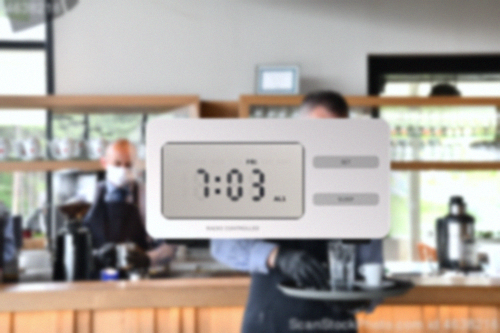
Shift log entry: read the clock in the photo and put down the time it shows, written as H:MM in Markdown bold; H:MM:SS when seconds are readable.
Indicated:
**7:03**
